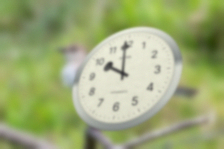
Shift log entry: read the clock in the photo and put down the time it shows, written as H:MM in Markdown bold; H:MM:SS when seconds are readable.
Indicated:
**9:59**
